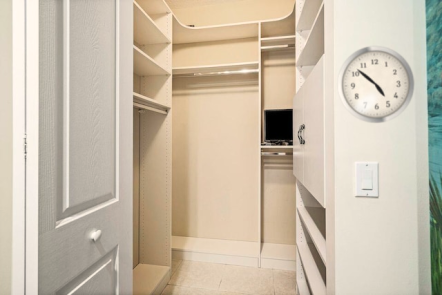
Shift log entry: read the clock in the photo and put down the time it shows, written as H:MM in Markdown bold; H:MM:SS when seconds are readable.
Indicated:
**4:52**
